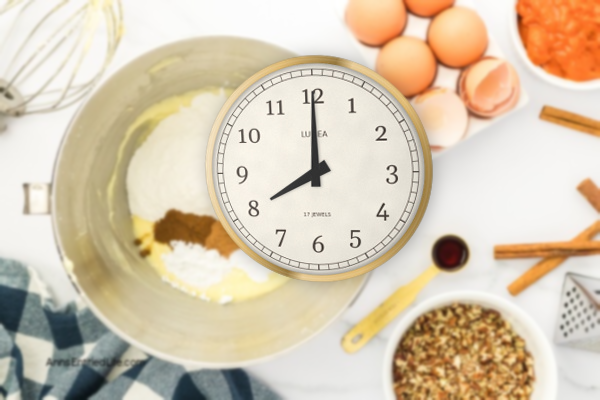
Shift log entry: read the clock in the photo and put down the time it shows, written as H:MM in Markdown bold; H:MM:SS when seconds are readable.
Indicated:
**8:00**
